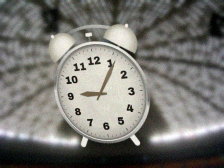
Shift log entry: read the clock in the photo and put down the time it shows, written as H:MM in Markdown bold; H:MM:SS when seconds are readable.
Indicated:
**9:06**
